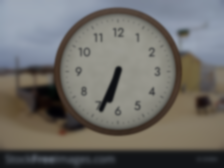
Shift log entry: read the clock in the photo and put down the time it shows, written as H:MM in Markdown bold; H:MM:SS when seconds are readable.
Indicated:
**6:34**
